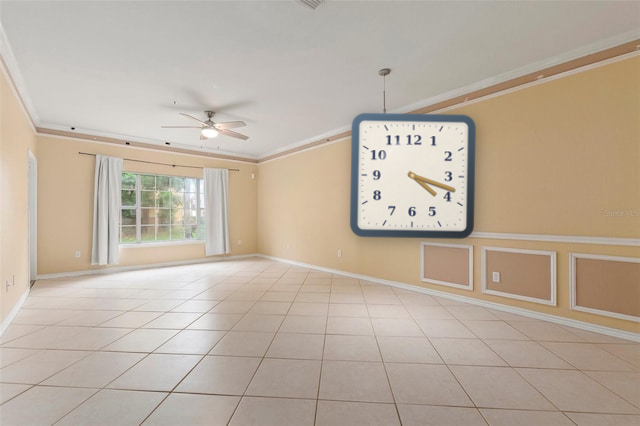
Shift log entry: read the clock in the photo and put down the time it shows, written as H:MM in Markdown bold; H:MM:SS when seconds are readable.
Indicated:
**4:18**
